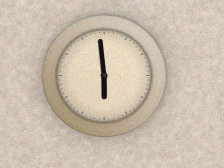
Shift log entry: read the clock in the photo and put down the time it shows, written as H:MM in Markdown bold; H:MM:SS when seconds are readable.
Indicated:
**5:59**
